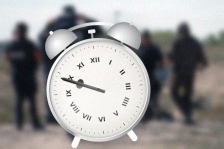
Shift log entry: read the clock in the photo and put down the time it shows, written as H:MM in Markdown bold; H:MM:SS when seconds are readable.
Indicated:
**9:49**
